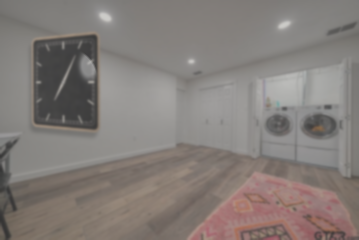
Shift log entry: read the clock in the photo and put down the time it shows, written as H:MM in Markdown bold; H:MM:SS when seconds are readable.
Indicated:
**7:05**
